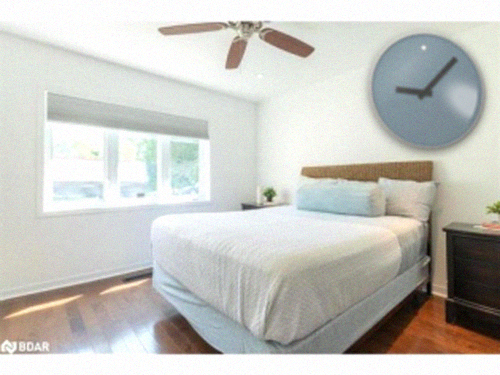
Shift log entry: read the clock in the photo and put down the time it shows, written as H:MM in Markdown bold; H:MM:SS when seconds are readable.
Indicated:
**9:07**
